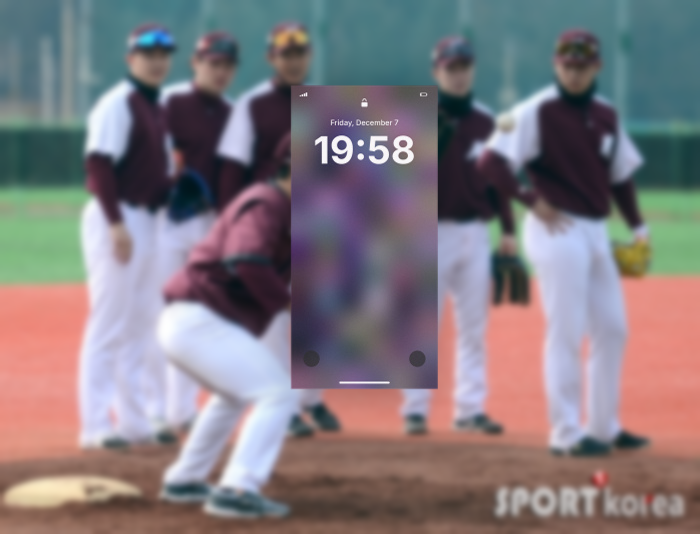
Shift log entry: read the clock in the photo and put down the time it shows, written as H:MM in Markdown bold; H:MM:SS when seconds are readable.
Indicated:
**19:58**
